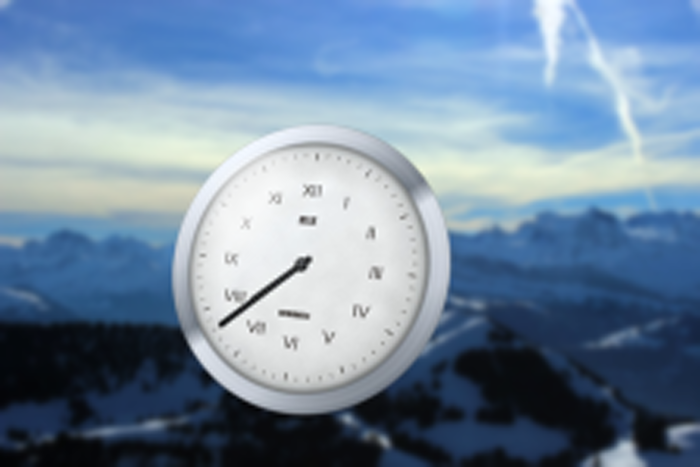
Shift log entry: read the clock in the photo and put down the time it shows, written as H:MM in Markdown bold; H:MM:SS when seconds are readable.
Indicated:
**7:38**
